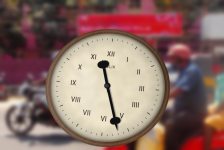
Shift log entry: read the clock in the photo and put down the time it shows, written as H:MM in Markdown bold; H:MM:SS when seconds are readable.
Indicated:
**11:27**
